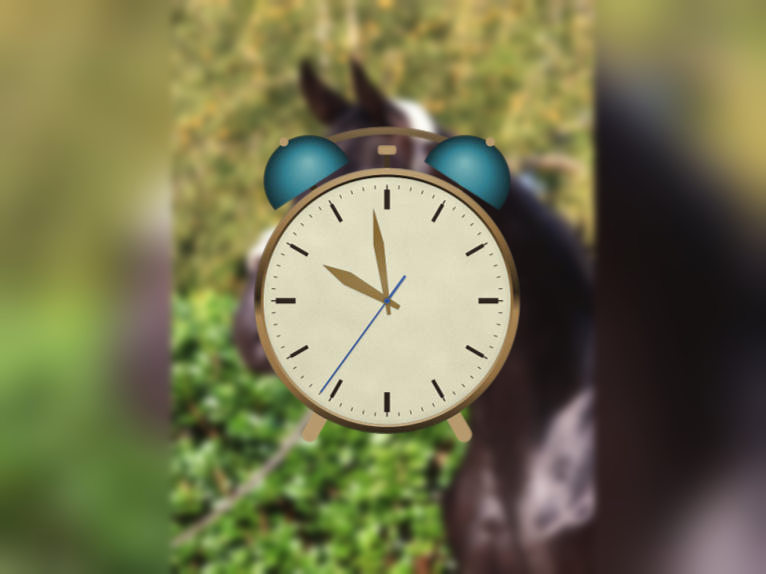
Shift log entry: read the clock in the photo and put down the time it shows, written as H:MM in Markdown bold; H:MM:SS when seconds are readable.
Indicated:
**9:58:36**
